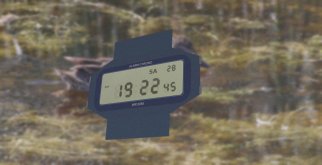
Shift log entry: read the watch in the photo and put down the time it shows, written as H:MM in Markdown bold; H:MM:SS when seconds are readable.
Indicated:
**19:22:45**
